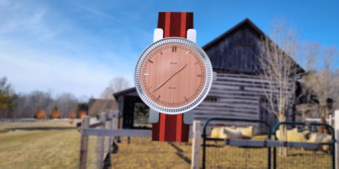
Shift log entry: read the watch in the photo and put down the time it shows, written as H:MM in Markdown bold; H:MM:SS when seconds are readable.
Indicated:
**1:38**
